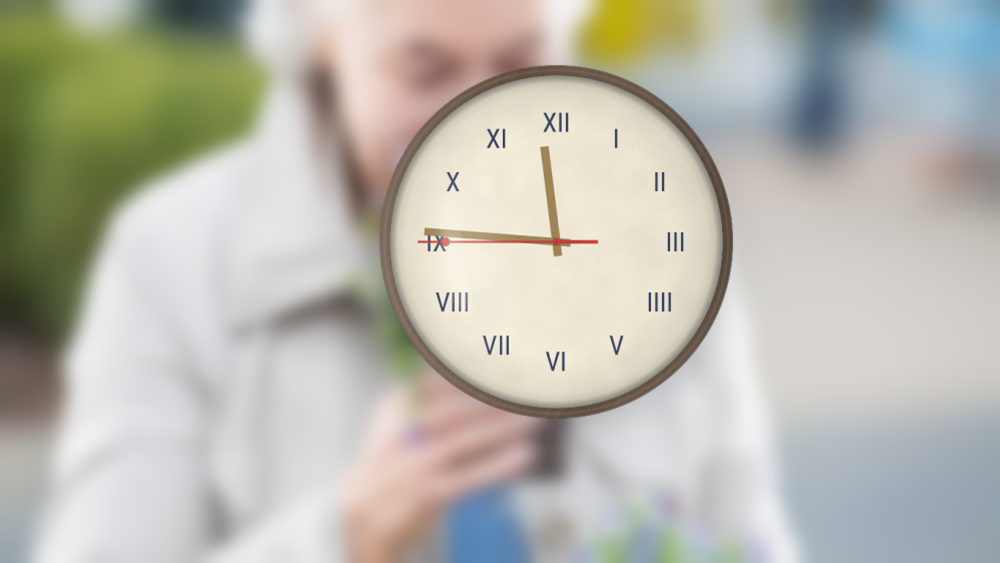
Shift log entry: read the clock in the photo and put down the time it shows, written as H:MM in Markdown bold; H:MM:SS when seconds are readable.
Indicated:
**11:45:45**
